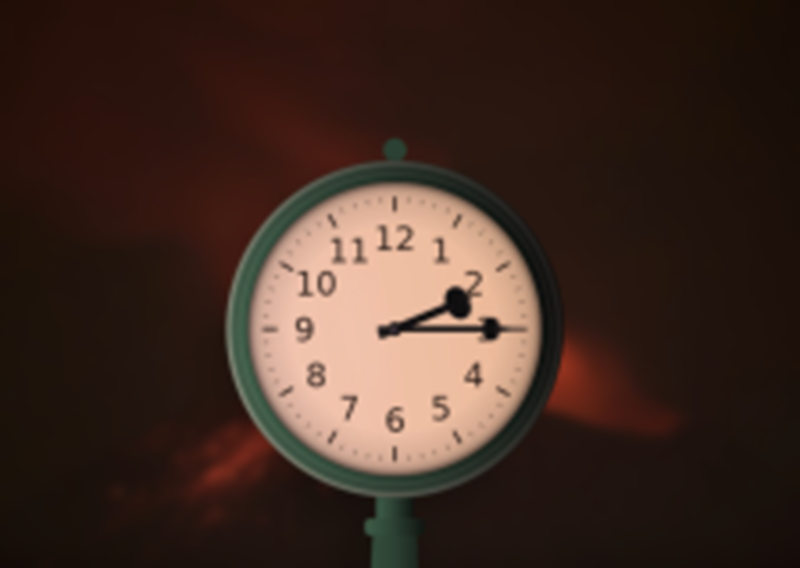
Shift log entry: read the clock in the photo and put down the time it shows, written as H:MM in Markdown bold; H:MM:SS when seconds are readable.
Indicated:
**2:15**
